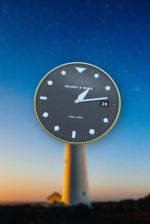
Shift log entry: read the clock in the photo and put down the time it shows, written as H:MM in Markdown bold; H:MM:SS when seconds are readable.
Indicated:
**1:13**
